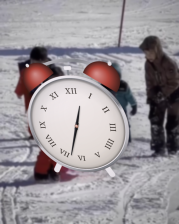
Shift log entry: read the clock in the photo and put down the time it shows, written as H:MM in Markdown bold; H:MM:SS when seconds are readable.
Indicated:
**12:33**
